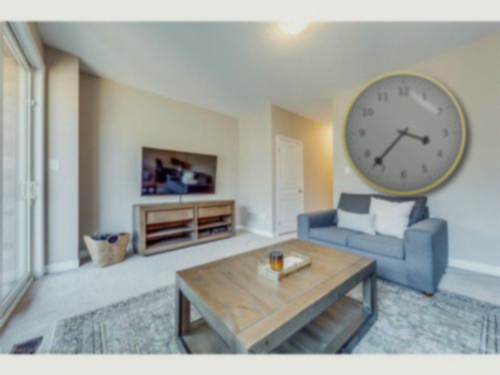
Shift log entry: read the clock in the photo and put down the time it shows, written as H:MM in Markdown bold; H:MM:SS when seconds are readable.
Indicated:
**3:37**
